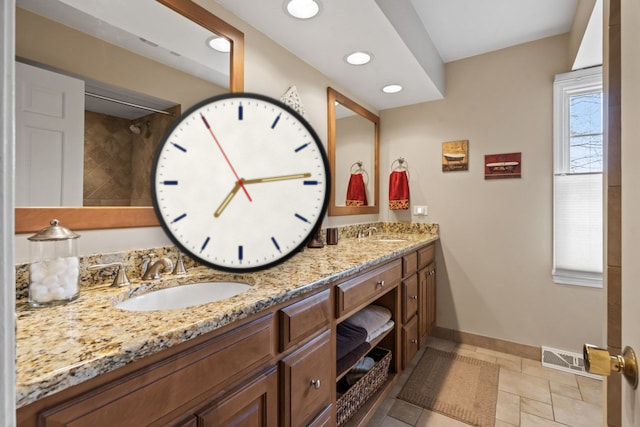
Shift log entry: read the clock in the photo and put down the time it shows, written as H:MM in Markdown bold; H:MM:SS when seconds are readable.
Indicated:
**7:13:55**
